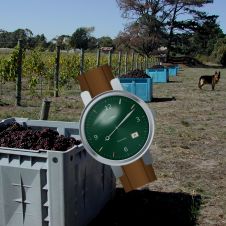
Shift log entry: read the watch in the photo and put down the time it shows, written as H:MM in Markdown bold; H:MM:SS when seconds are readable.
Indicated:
**8:11**
